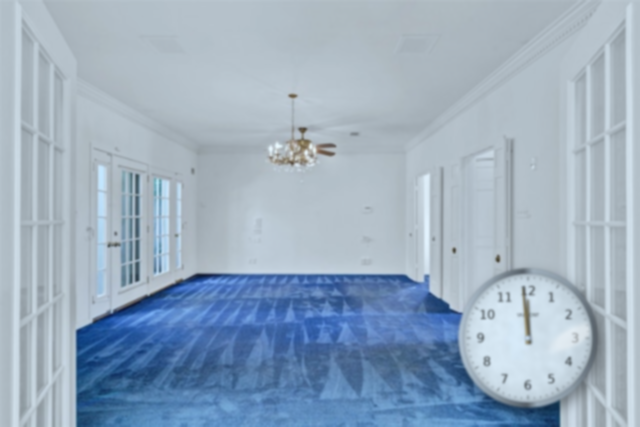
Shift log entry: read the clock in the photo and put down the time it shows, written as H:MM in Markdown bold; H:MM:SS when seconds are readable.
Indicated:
**11:59**
